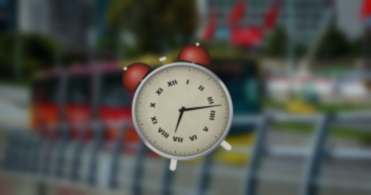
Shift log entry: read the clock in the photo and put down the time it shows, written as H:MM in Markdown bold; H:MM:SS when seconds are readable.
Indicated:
**7:17**
